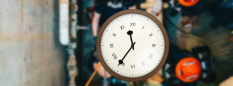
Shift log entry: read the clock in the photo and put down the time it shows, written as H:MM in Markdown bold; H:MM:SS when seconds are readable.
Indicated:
**11:36**
